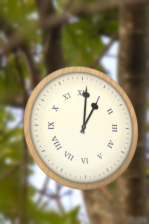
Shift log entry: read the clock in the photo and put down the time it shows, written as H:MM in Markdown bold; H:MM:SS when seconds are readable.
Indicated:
**1:01**
